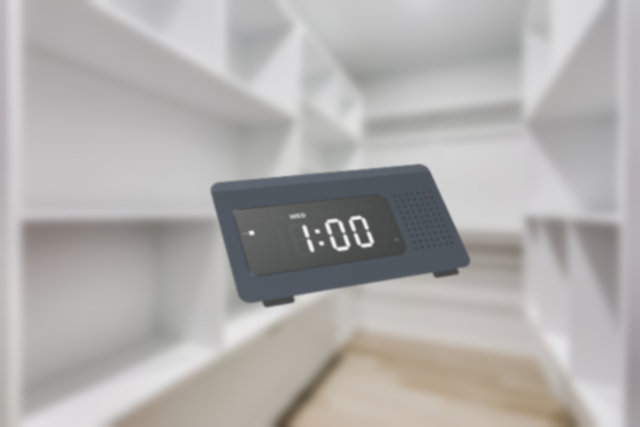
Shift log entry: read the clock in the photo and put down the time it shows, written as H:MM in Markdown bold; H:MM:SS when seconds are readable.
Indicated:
**1:00**
